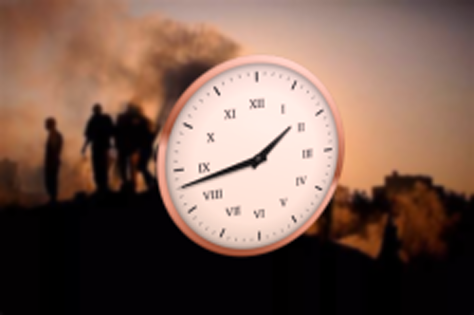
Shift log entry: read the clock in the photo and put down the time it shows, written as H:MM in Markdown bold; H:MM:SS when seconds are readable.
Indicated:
**1:43**
